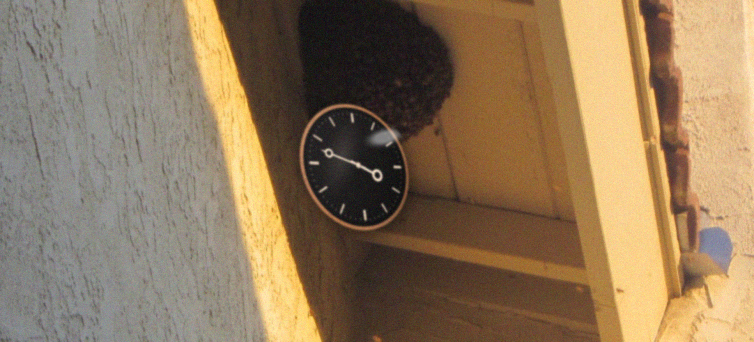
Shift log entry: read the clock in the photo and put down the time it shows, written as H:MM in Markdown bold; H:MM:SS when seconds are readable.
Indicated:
**3:48**
